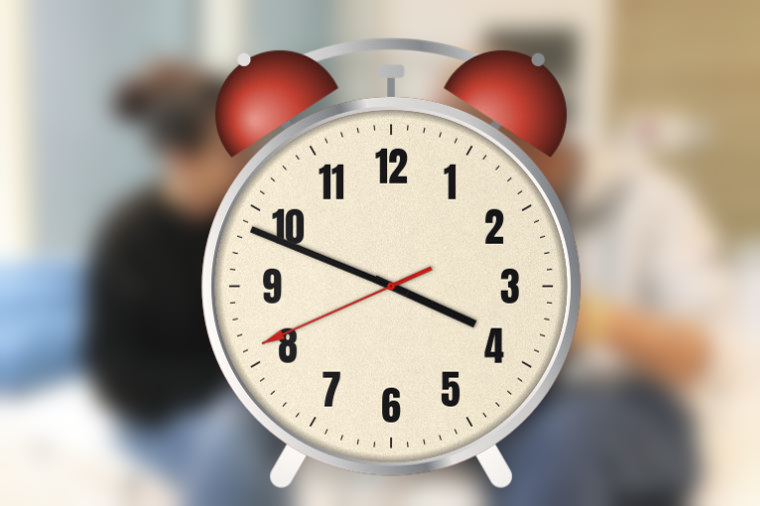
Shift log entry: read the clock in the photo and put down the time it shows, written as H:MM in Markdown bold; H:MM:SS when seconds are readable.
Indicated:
**3:48:41**
